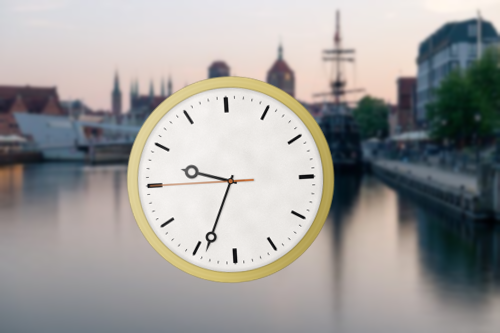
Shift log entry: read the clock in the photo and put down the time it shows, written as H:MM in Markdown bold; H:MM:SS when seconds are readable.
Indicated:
**9:33:45**
